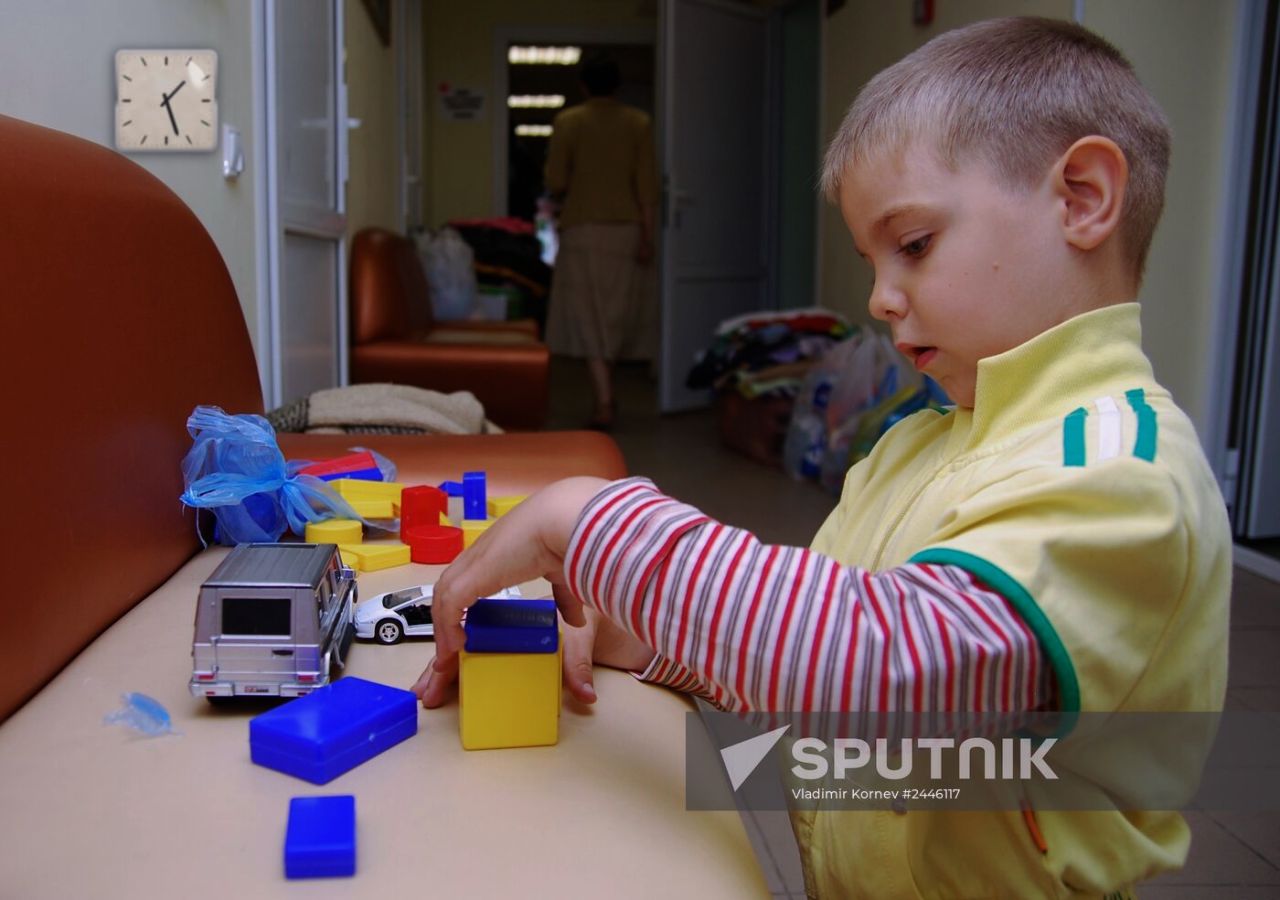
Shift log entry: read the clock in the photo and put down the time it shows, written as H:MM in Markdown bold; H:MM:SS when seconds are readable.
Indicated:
**1:27**
